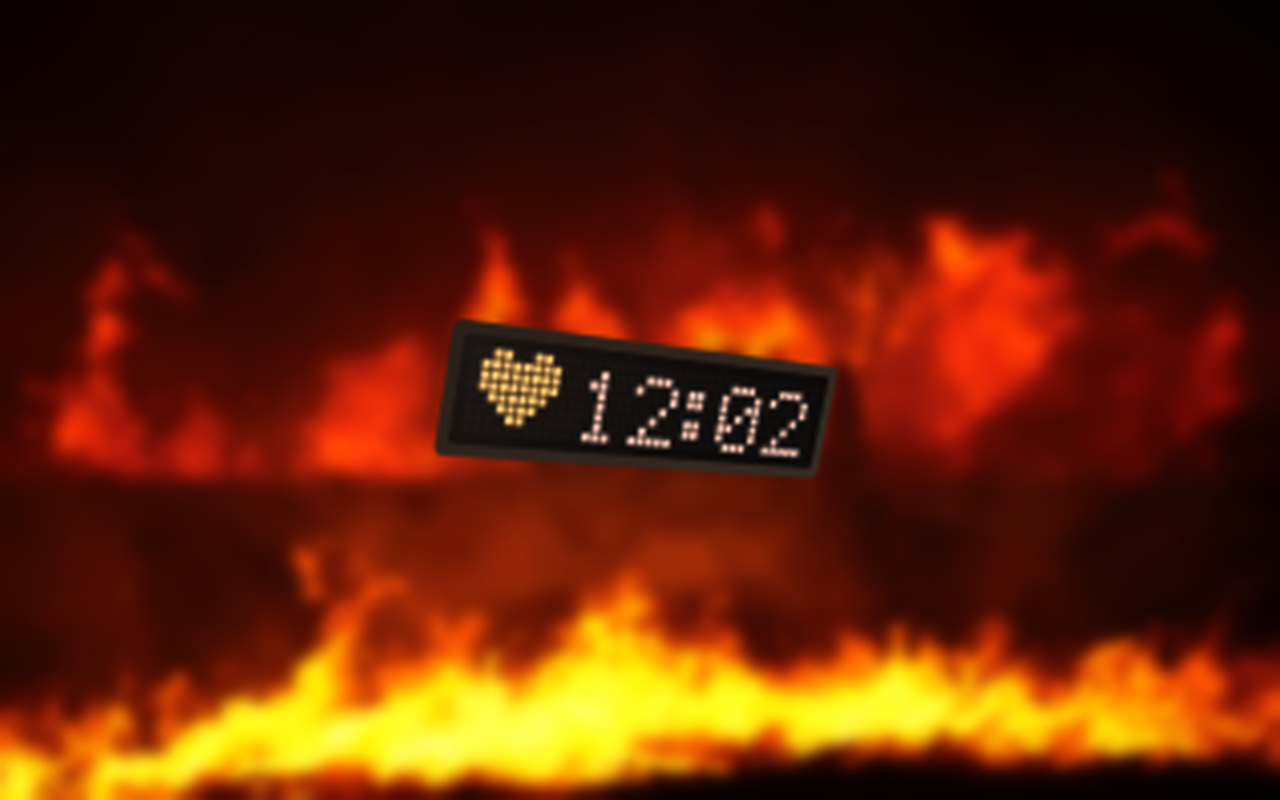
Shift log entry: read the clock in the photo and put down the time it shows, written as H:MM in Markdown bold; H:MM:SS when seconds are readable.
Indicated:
**12:02**
